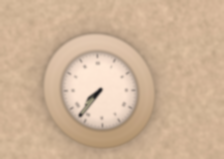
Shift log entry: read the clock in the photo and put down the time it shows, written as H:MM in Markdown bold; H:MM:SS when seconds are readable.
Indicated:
**7:37**
